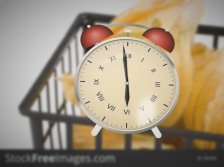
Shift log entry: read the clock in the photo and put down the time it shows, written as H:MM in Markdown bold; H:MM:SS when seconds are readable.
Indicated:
**5:59**
